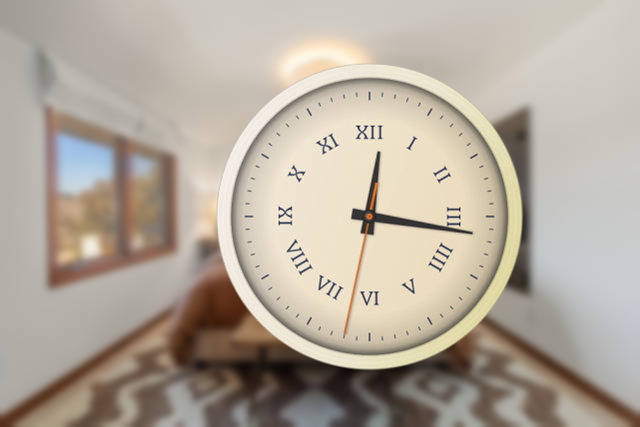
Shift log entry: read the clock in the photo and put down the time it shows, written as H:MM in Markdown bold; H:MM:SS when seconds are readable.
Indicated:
**12:16:32**
